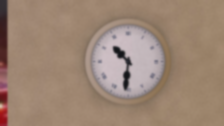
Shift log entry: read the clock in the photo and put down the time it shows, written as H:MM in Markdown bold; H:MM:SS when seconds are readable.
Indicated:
**10:31**
